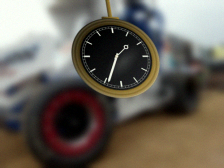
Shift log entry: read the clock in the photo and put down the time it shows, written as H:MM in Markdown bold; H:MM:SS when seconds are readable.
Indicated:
**1:34**
